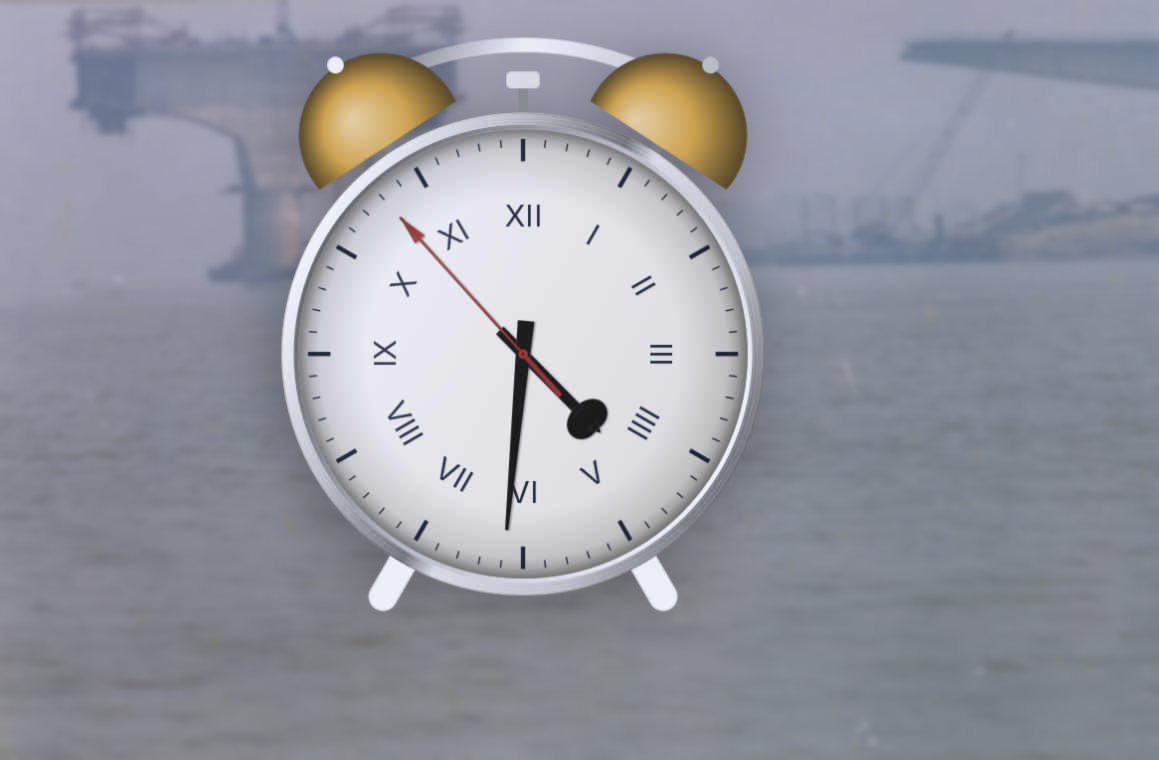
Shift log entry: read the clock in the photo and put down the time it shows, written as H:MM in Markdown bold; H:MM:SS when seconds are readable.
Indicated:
**4:30:53**
